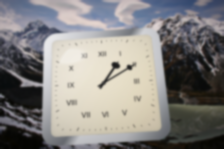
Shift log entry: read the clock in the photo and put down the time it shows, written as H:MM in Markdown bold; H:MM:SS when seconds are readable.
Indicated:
**1:10**
